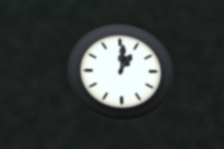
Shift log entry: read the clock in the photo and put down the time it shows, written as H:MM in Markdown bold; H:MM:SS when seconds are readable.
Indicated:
**1:01**
